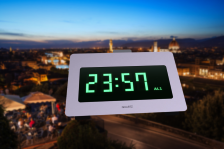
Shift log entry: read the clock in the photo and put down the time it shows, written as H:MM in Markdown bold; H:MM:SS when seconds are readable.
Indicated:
**23:57**
